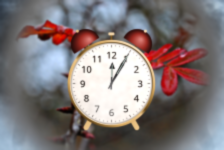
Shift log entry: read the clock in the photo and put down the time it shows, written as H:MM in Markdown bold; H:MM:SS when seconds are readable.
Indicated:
**12:05**
